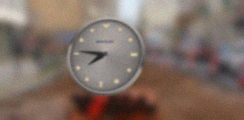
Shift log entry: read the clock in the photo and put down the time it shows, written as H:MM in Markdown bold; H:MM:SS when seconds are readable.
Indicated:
**7:46**
